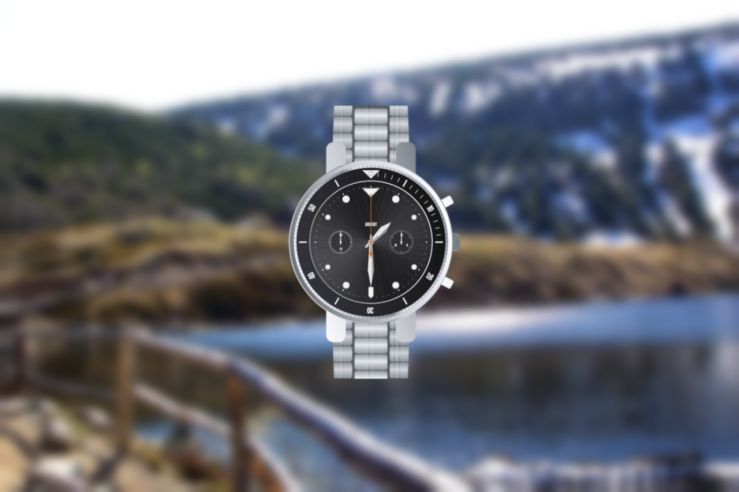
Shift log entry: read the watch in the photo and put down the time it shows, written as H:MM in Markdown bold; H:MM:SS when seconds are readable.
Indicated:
**1:30**
